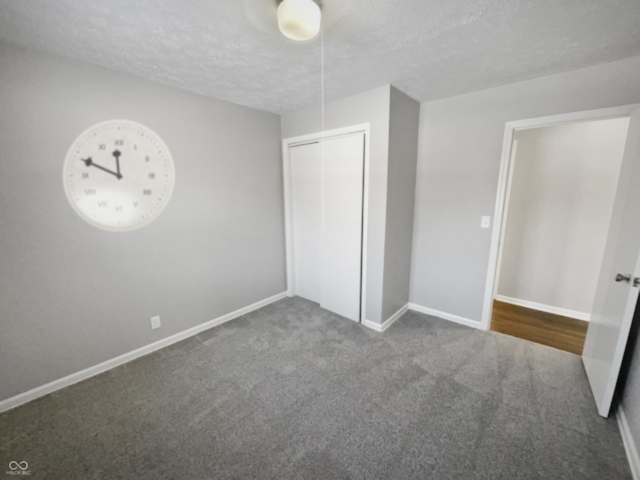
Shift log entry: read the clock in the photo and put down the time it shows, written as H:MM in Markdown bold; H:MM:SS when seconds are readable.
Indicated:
**11:49**
